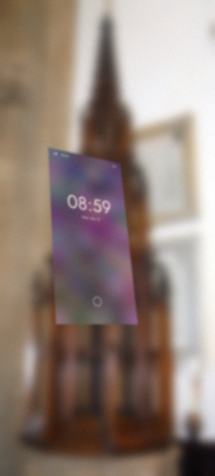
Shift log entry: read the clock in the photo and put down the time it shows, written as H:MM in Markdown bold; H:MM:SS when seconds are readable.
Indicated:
**8:59**
